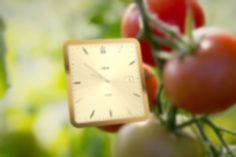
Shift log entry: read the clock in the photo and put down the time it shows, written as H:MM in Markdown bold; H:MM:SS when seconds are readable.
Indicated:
**9:52**
